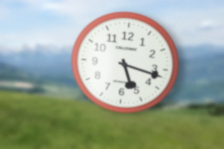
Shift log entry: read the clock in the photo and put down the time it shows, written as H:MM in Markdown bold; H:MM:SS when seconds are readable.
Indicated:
**5:17**
